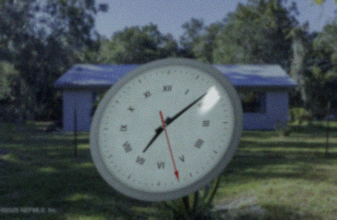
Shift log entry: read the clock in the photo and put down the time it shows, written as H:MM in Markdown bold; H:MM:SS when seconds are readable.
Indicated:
**7:08:27**
